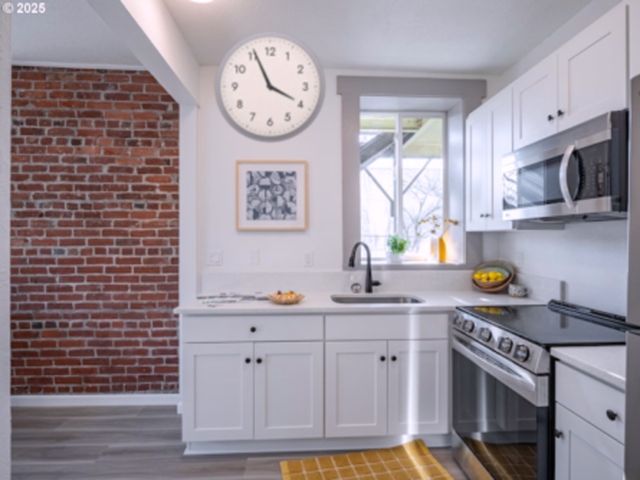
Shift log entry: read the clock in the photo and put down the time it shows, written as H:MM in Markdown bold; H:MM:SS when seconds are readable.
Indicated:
**3:56**
